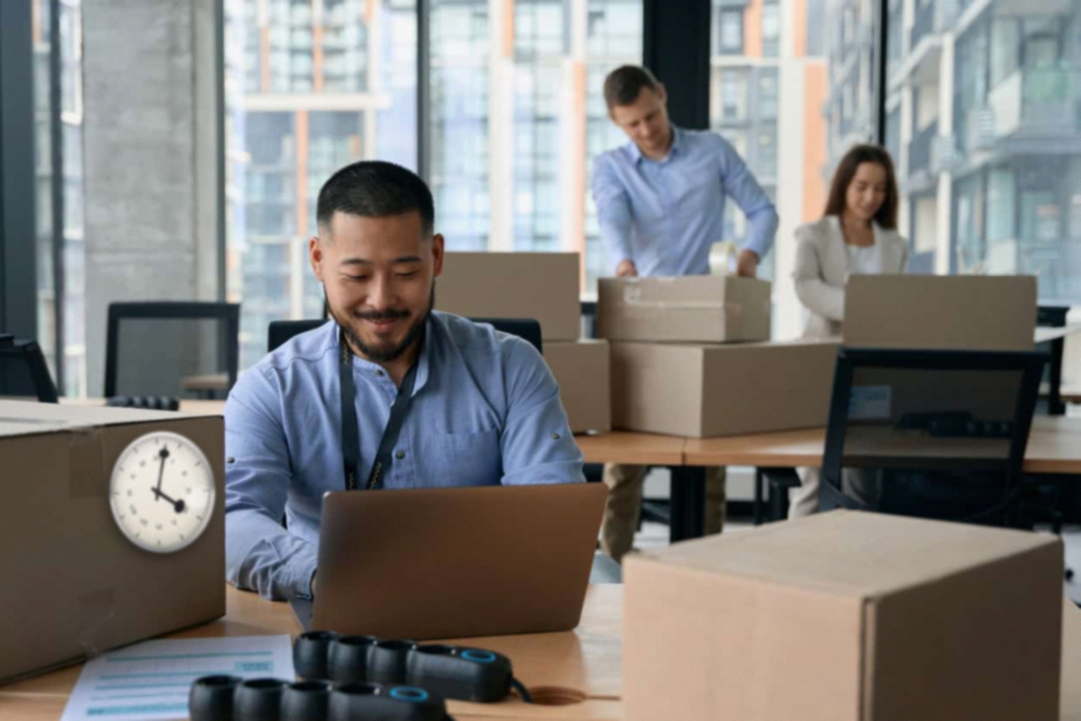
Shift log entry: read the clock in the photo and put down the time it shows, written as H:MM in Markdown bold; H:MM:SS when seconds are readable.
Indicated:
**4:02**
